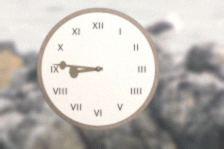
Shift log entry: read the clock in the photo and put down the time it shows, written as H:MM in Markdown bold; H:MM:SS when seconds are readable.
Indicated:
**8:46**
